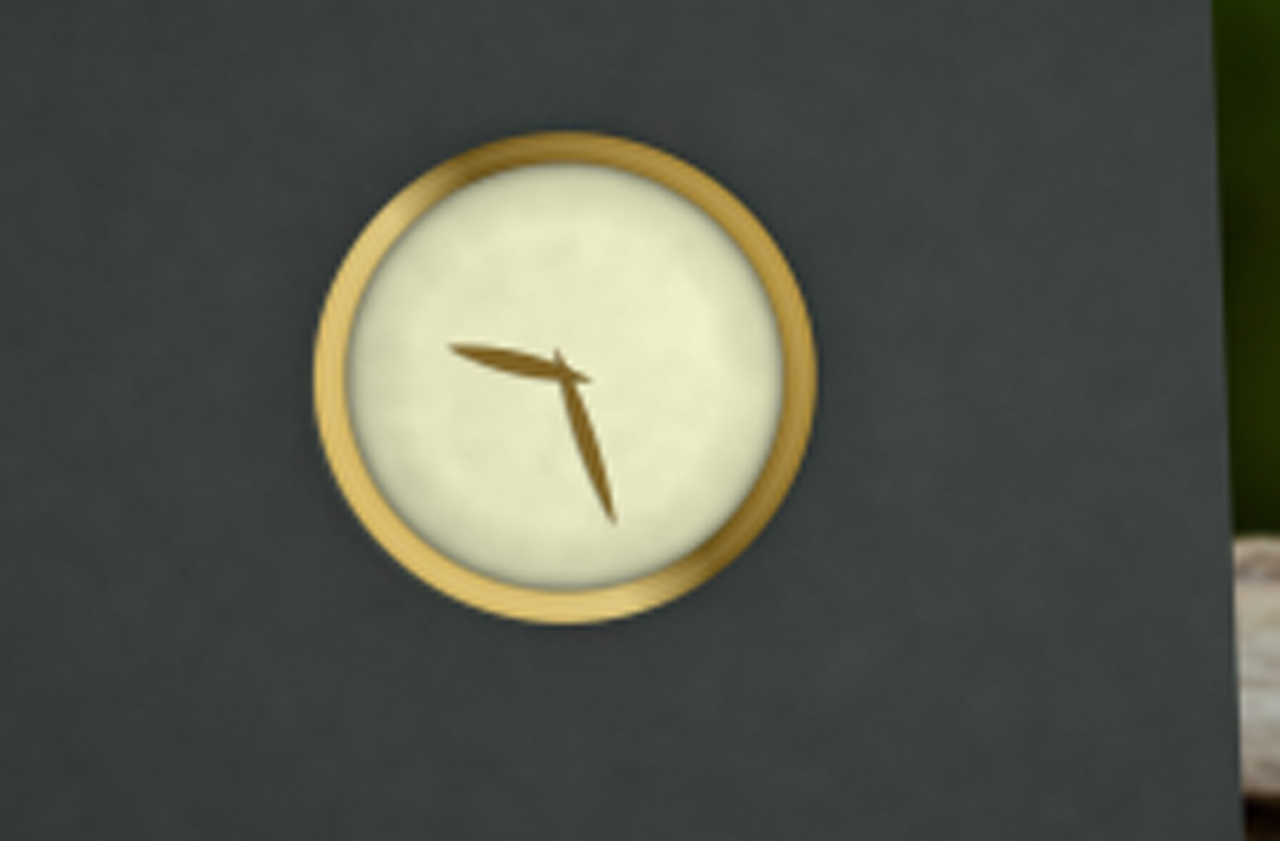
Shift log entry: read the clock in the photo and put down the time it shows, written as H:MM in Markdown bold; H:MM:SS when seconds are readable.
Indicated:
**9:27**
